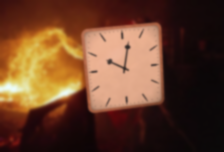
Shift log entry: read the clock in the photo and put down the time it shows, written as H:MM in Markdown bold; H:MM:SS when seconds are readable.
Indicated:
**10:02**
